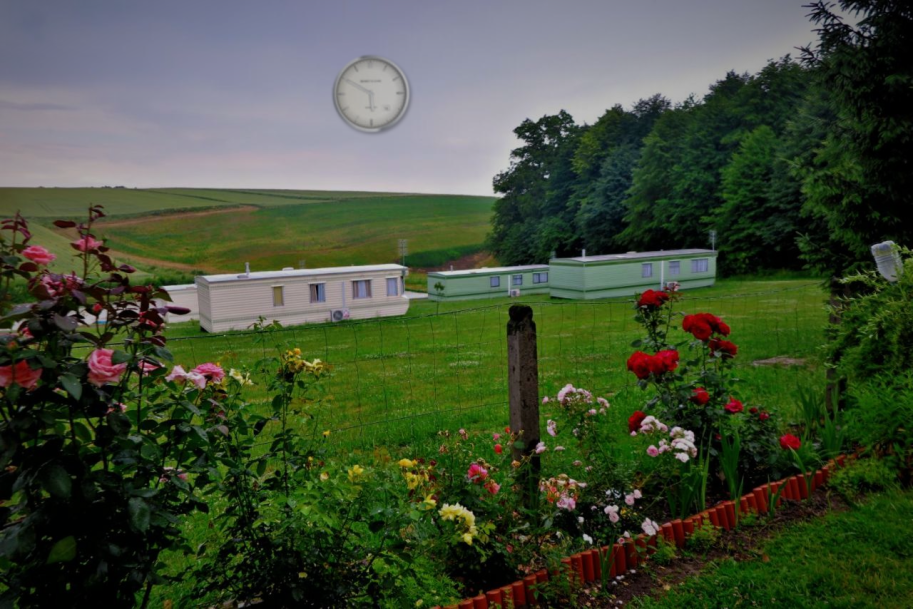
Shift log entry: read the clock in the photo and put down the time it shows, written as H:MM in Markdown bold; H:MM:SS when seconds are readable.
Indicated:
**5:50**
